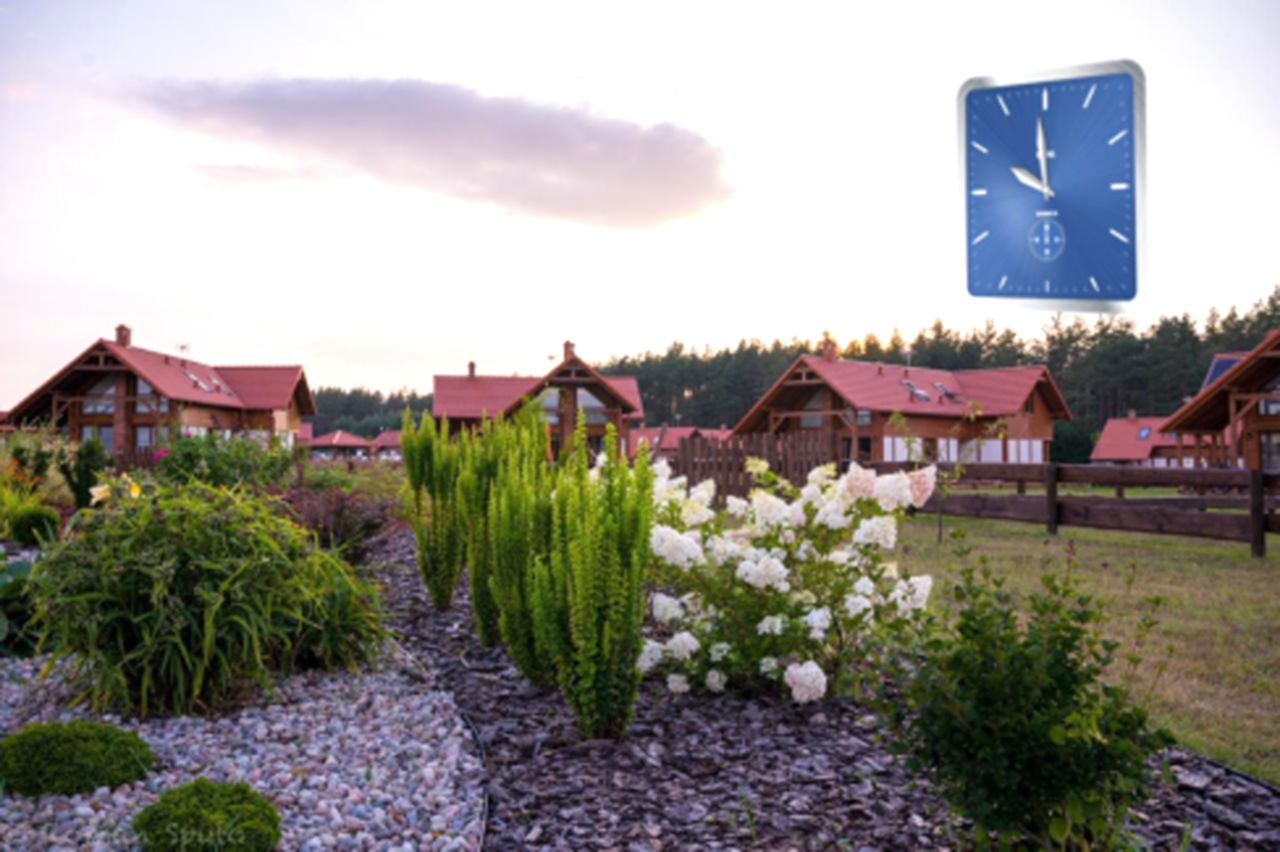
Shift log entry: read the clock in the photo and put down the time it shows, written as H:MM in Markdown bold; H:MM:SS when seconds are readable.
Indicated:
**9:59**
